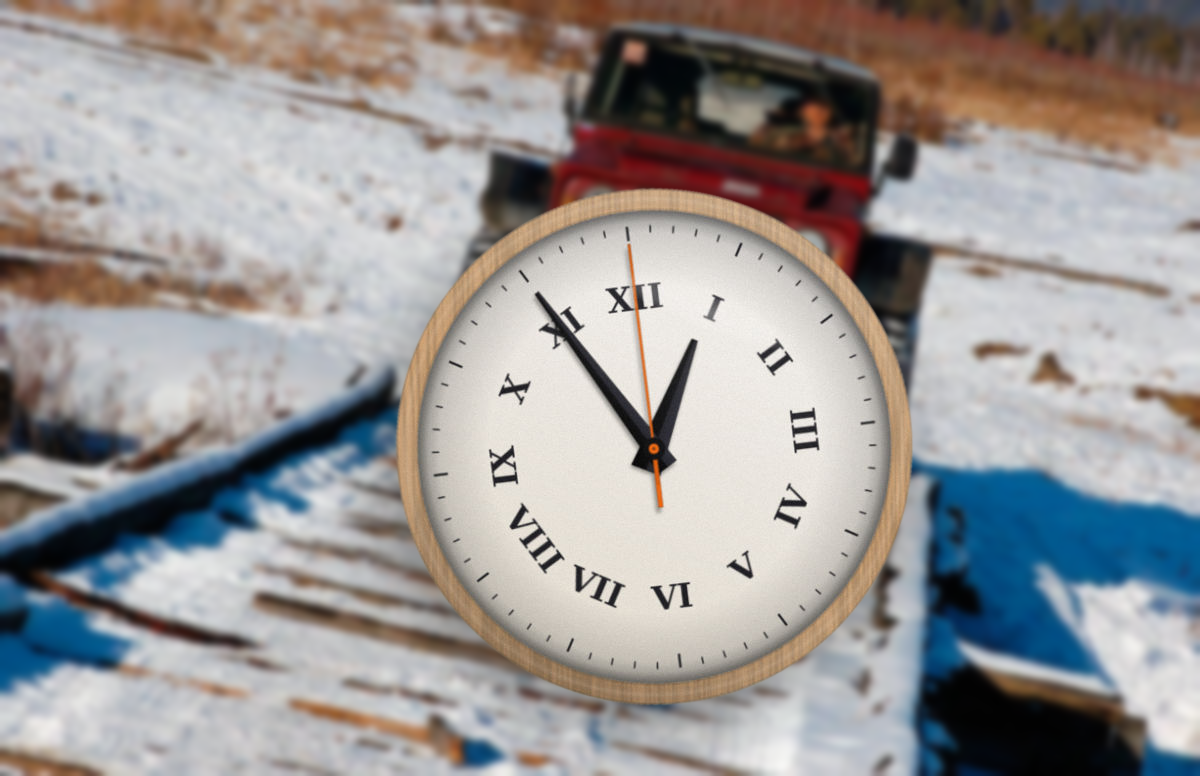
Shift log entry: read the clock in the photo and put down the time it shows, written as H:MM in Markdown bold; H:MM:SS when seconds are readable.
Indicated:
**12:55:00**
